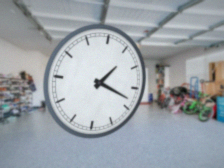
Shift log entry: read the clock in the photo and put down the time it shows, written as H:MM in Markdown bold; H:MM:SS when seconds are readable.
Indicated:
**1:18**
